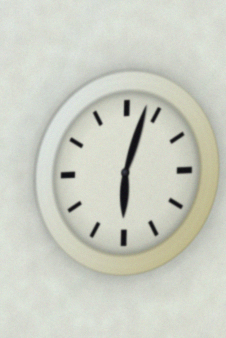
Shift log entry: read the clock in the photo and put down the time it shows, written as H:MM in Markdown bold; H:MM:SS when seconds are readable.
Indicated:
**6:03**
